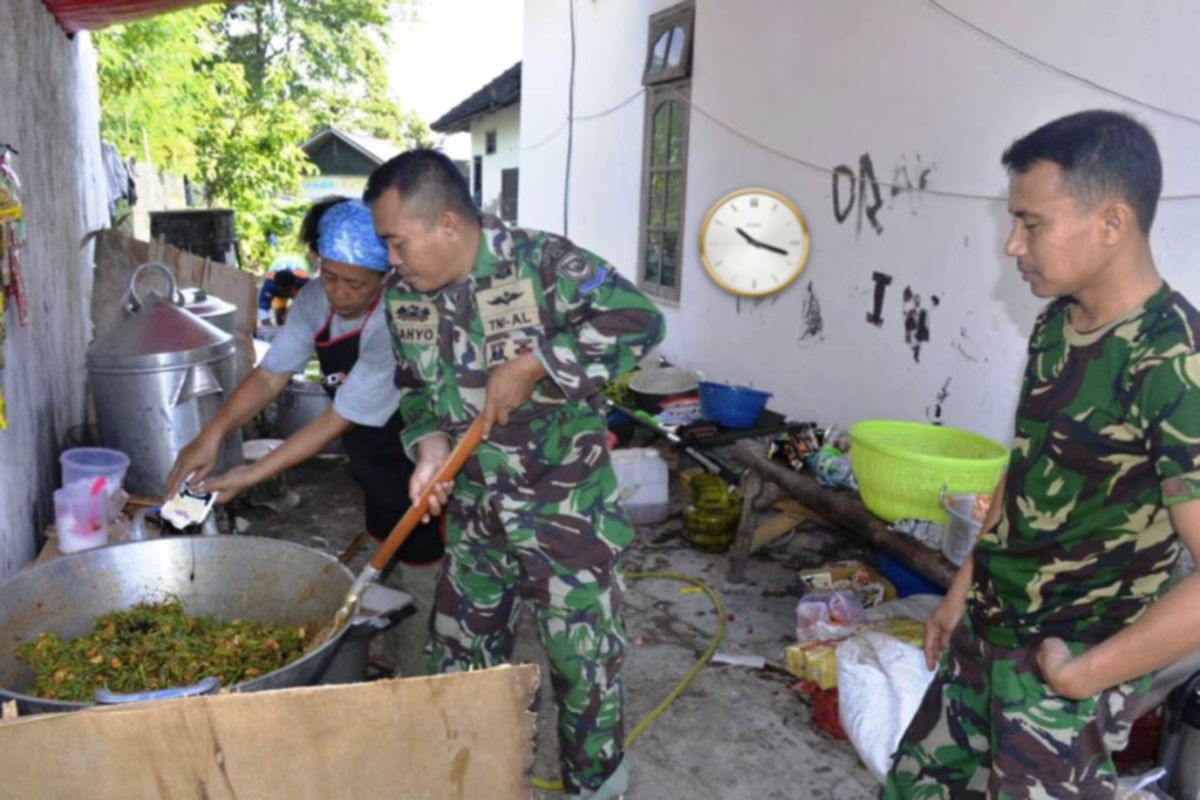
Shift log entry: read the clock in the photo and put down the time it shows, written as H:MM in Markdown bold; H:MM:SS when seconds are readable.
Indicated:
**10:18**
